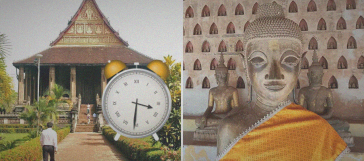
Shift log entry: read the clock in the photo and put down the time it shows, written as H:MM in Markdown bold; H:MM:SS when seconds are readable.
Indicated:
**3:31**
